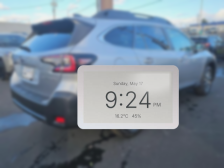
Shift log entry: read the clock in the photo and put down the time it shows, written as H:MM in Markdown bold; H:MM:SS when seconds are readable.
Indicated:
**9:24**
